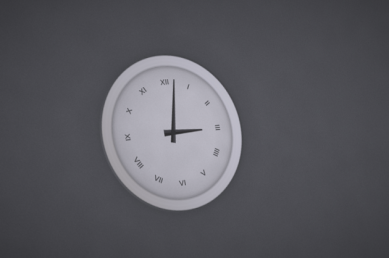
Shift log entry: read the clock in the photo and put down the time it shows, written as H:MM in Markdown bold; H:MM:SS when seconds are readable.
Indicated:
**3:02**
